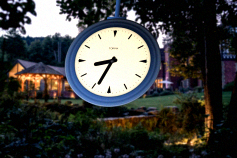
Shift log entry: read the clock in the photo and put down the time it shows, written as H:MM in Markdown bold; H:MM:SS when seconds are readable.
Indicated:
**8:34**
